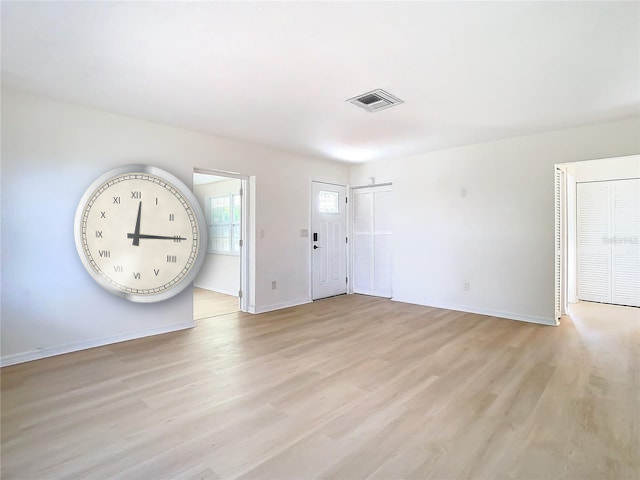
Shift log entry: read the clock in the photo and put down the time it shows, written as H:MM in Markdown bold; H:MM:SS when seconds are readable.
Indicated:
**12:15**
